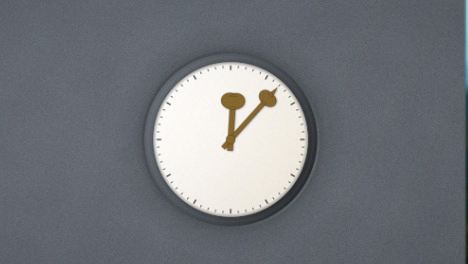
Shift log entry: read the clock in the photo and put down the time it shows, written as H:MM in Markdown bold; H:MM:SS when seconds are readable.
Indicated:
**12:07**
